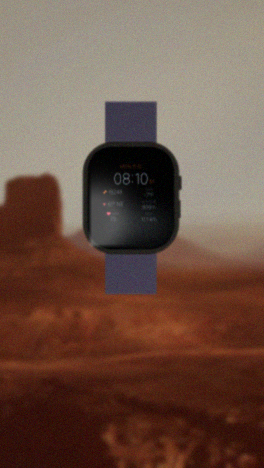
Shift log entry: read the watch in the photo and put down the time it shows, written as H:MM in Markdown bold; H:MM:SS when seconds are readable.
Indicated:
**8:10**
